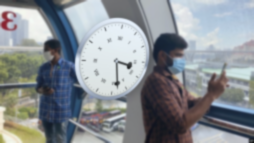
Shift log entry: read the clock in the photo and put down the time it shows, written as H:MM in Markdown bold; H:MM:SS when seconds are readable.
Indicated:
**3:28**
